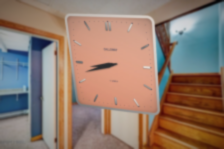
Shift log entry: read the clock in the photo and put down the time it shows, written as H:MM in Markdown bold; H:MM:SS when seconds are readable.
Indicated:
**8:42**
